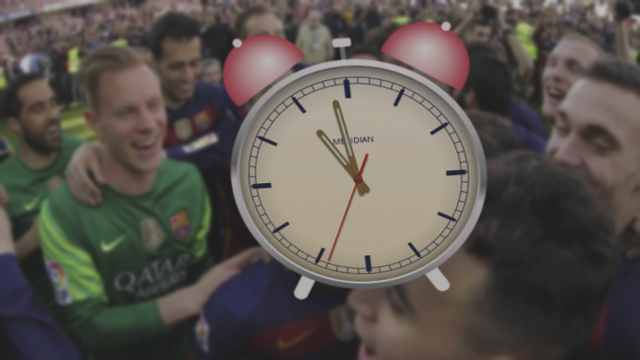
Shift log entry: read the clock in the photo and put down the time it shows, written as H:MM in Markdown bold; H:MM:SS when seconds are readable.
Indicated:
**10:58:34**
